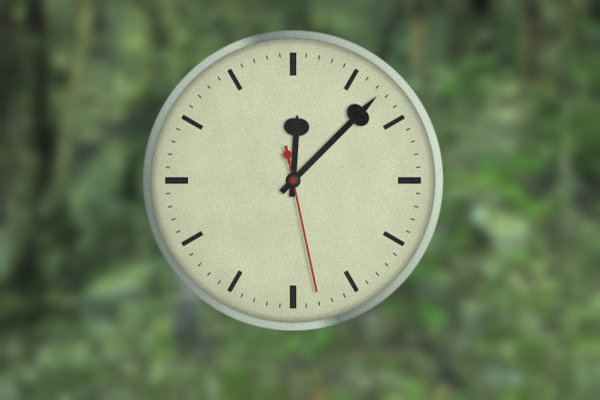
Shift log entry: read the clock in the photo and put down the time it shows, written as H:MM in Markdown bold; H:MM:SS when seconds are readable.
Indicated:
**12:07:28**
